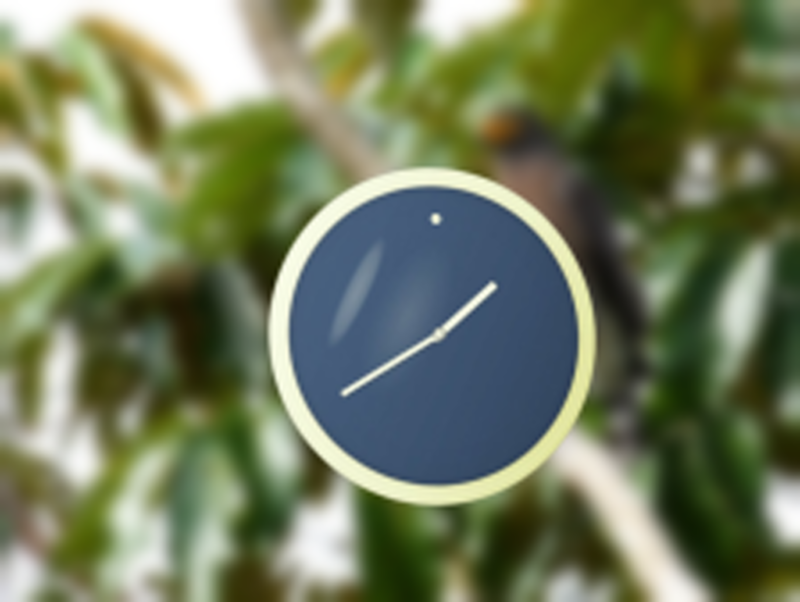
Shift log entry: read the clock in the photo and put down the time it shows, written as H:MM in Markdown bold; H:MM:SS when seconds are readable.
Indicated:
**1:40**
